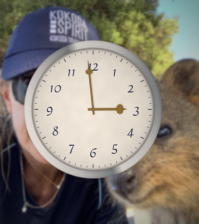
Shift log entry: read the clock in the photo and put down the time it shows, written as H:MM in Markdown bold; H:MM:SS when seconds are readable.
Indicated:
**2:59**
